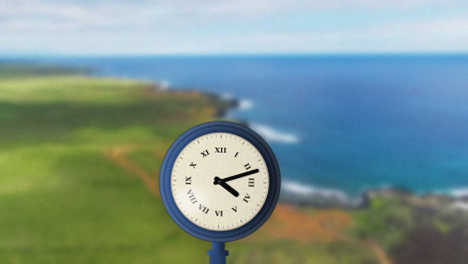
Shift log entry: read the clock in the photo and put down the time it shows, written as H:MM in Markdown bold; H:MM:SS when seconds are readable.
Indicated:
**4:12**
